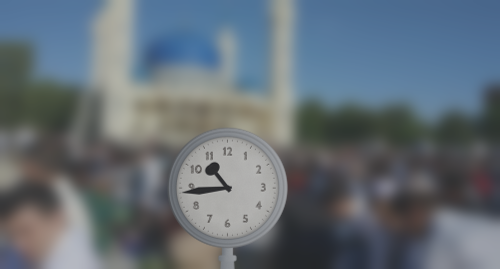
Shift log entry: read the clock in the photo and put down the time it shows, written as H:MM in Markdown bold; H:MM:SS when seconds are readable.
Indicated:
**10:44**
